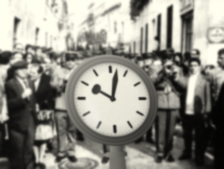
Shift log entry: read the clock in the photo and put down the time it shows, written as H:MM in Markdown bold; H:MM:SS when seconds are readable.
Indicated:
**10:02**
